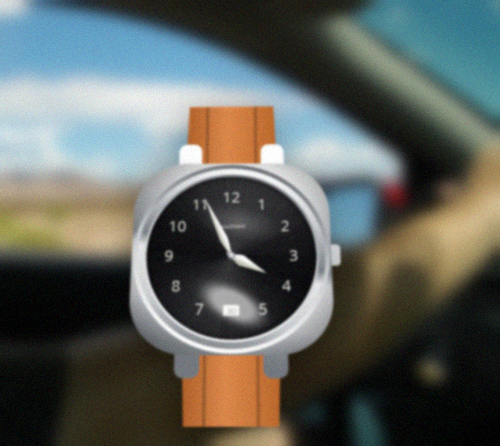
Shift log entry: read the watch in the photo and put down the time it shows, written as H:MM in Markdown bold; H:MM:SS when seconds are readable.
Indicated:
**3:56**
